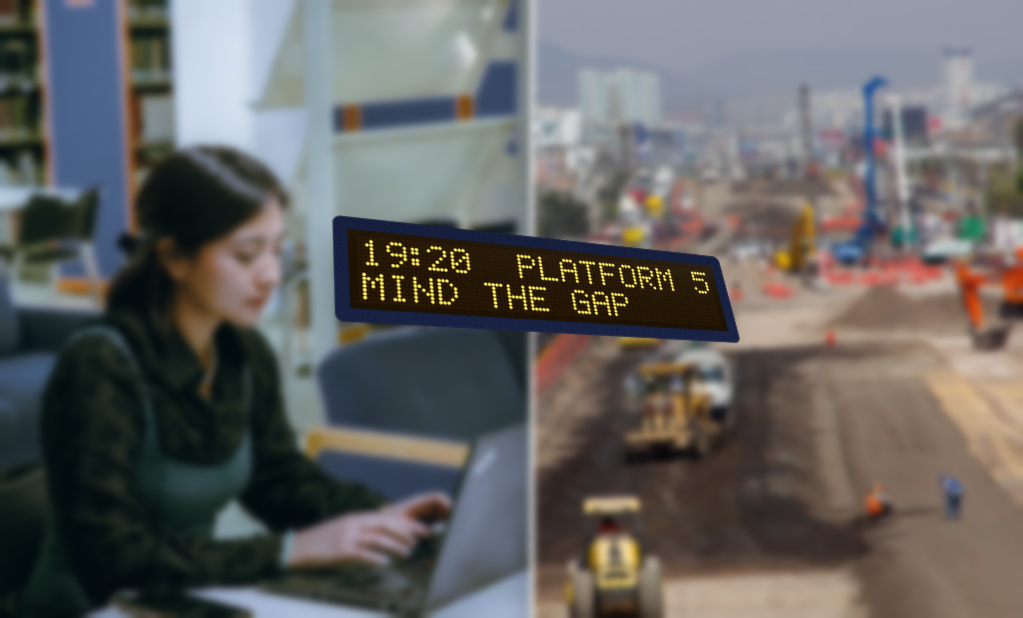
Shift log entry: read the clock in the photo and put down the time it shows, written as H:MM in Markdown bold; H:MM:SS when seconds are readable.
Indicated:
**19:20**
